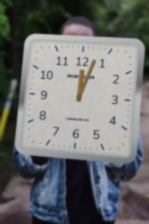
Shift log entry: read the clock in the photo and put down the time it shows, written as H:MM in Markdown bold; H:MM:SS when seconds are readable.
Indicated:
**12:03**
